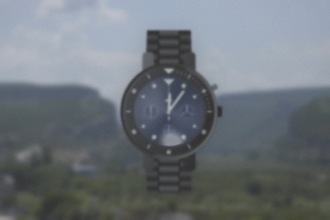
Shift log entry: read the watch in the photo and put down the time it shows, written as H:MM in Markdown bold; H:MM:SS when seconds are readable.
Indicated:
**12:06**
